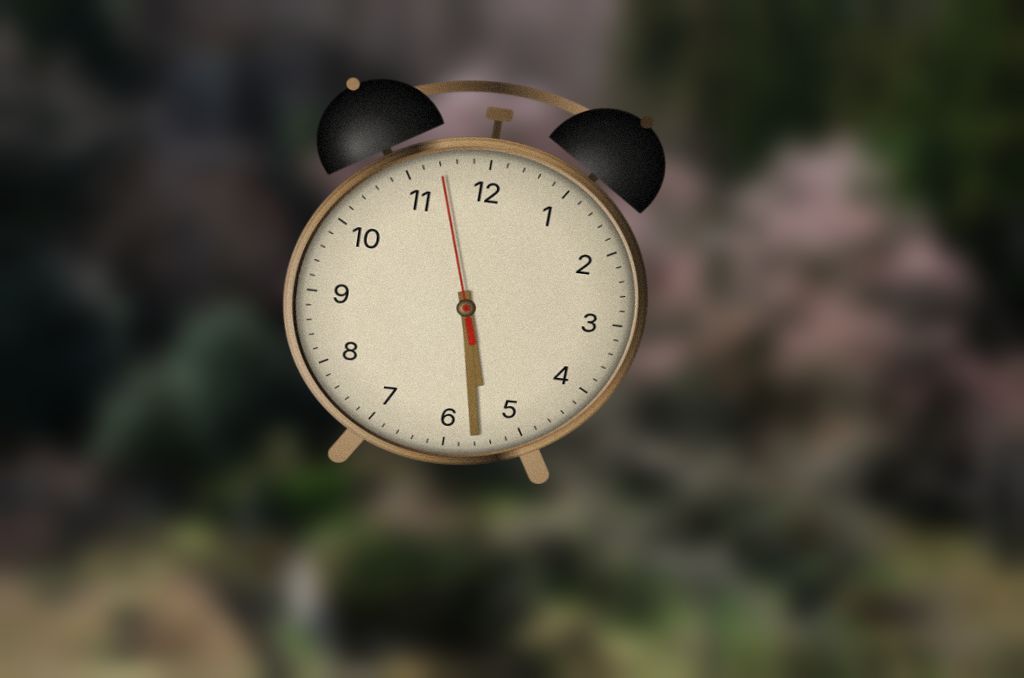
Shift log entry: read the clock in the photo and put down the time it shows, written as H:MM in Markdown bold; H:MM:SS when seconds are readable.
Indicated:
**5:27:57**
